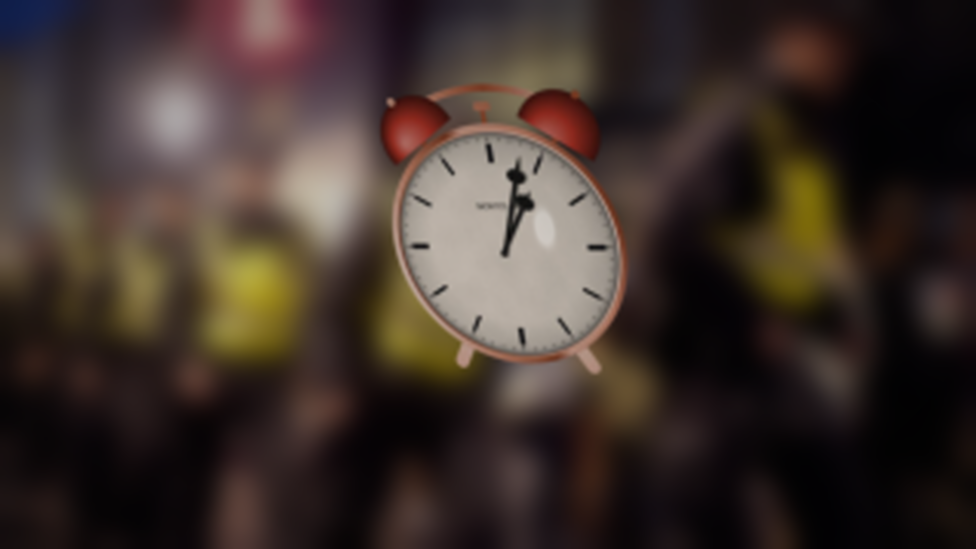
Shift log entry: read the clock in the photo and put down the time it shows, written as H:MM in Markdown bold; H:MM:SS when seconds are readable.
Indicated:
**1:03**
